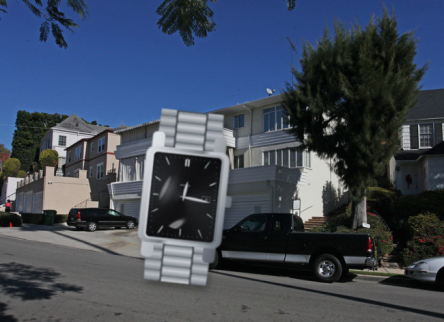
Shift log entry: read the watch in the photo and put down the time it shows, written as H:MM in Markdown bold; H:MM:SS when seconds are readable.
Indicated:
**12:16**
